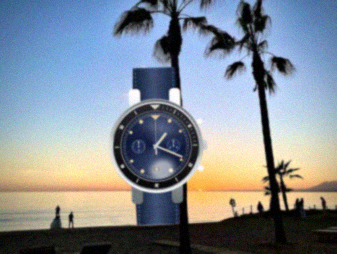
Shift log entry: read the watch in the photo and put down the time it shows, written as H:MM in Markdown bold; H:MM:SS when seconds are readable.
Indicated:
**1:19**
